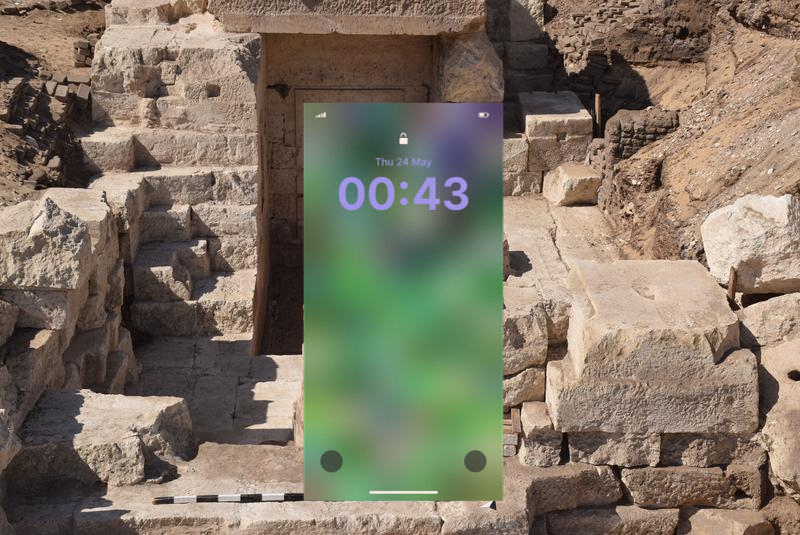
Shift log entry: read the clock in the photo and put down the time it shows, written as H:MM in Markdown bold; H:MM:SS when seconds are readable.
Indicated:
**0:43**
